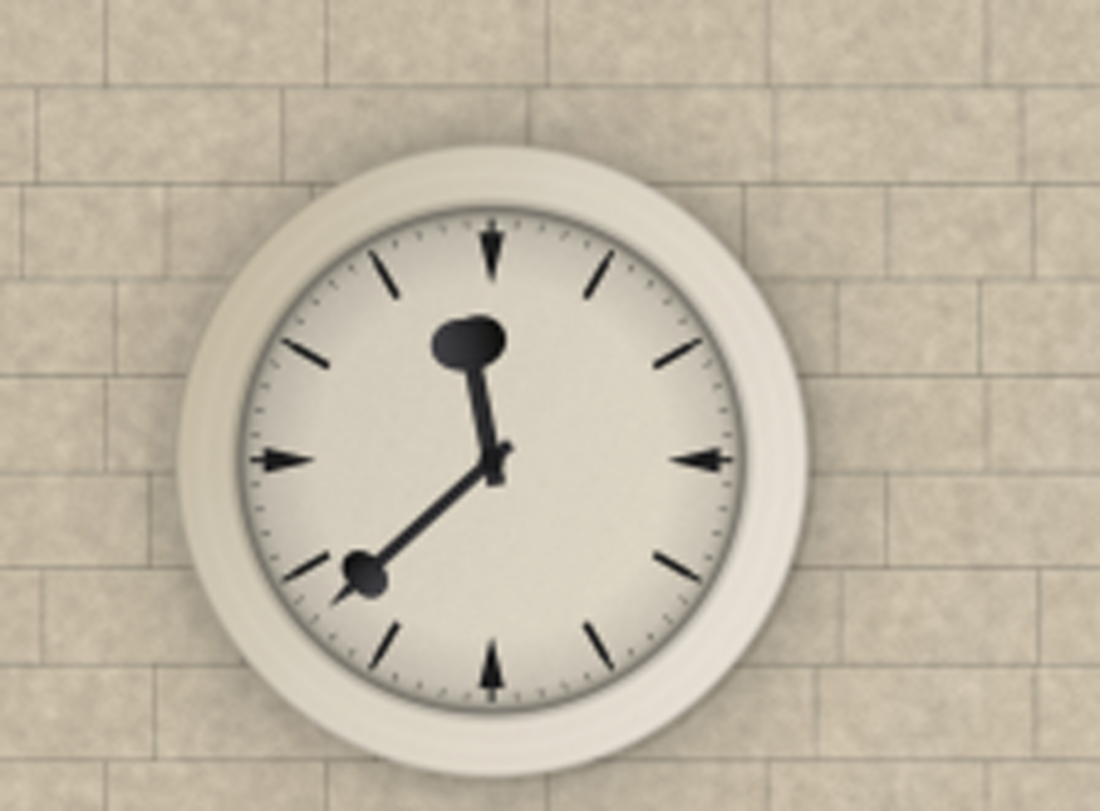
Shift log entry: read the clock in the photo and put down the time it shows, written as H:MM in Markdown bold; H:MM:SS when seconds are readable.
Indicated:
**11:38**
